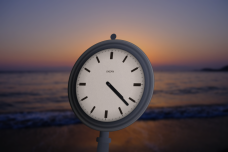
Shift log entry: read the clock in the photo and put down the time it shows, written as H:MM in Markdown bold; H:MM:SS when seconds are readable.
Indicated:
**4:22**
